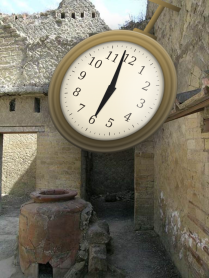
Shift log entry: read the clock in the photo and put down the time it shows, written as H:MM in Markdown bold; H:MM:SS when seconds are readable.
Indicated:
**5:58**
